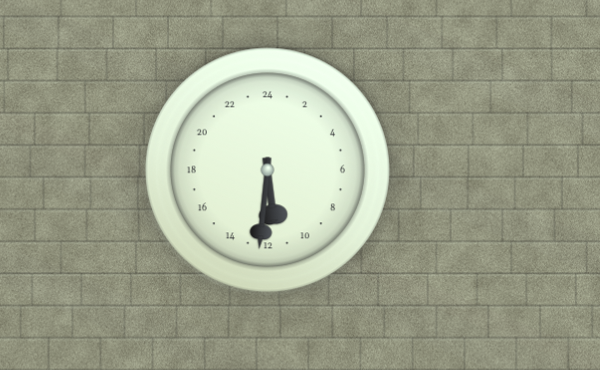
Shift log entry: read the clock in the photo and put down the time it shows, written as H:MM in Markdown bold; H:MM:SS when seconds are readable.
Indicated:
**11:31**
